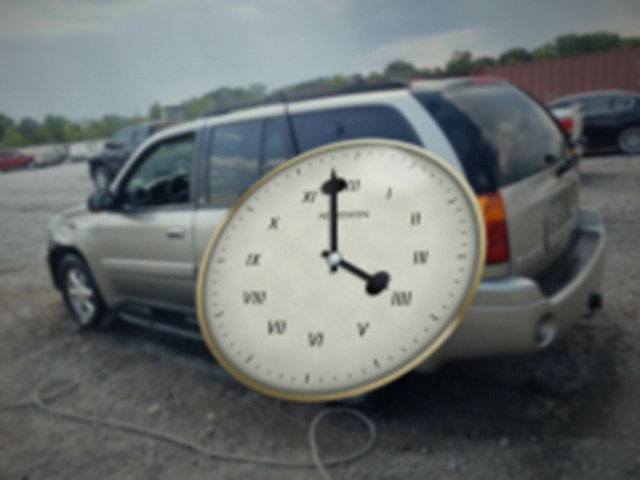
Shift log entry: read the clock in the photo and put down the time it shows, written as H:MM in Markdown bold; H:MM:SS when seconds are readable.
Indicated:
**3:58**
